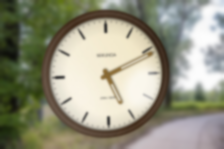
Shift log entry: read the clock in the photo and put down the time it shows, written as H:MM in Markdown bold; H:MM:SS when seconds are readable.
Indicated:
**5:11**
